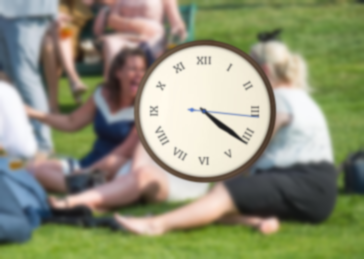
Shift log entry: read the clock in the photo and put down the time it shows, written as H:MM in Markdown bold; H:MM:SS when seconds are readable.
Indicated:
**4:21:16**
